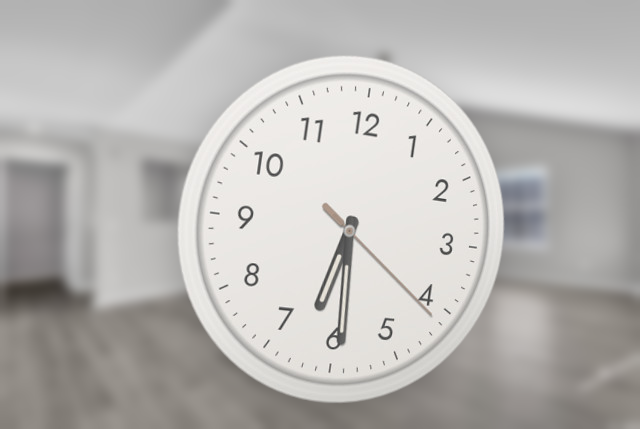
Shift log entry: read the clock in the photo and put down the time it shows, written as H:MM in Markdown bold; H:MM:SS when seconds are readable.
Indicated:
**6:29:21**
